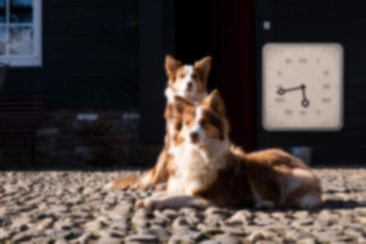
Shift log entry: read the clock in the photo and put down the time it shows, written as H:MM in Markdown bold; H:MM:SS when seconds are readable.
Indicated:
**5:43**
